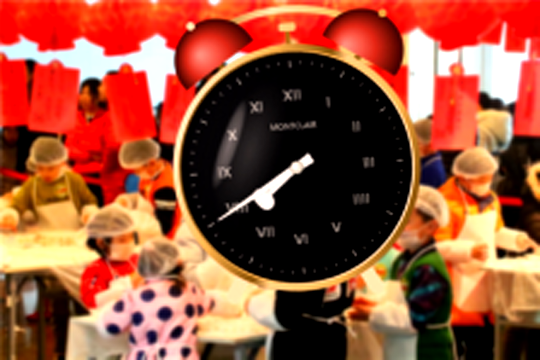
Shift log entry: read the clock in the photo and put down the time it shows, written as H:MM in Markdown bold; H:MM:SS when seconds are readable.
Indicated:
**7:40**
